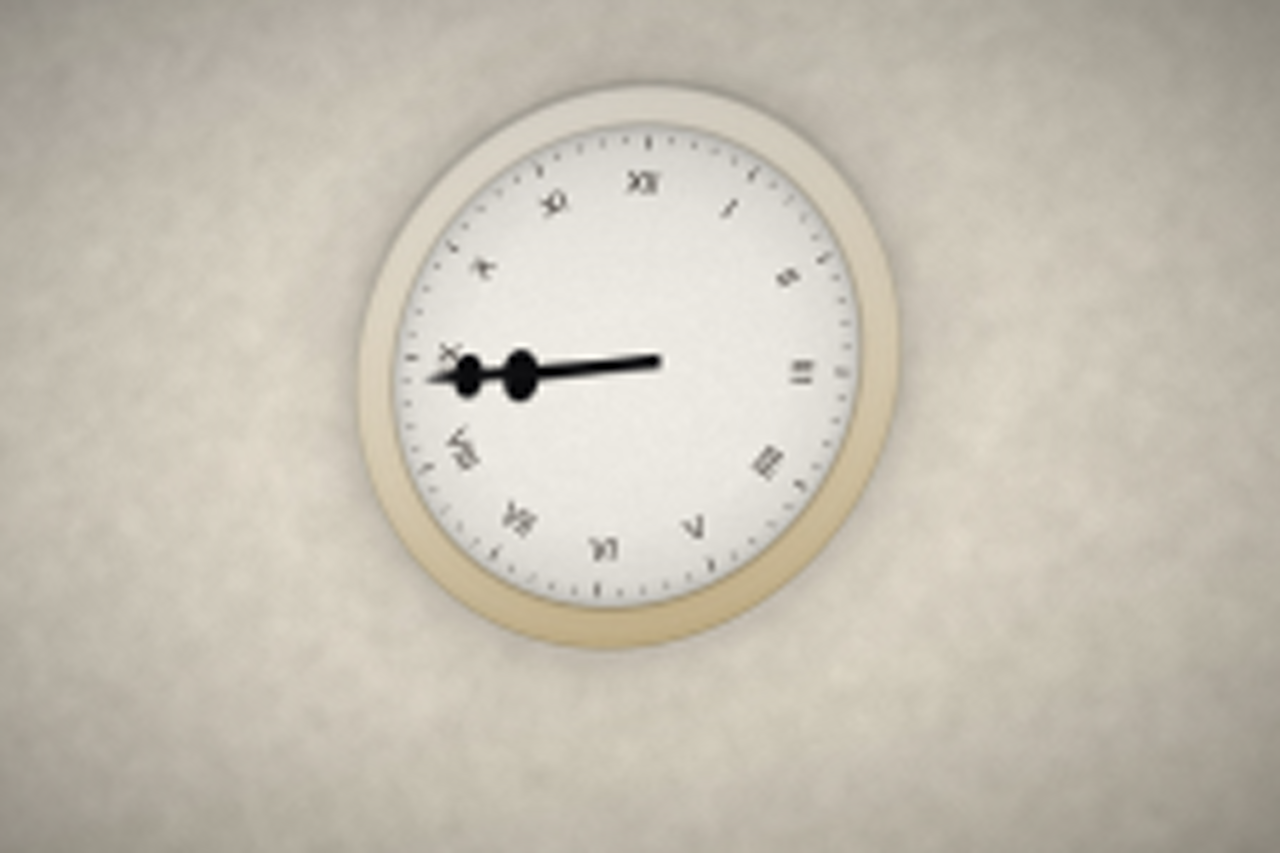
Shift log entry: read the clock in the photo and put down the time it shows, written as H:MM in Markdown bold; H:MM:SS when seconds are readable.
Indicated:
**8:44**
